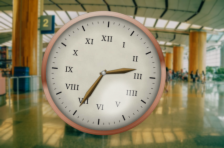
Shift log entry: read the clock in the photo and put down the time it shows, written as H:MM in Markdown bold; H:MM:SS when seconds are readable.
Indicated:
**2:35**
